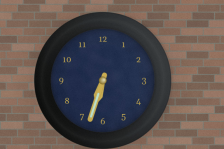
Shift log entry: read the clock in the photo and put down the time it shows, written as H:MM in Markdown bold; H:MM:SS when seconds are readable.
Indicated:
**6:33**
